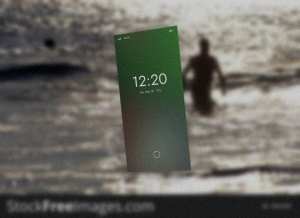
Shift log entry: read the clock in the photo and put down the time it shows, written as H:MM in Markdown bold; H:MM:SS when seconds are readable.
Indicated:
**12:20**
